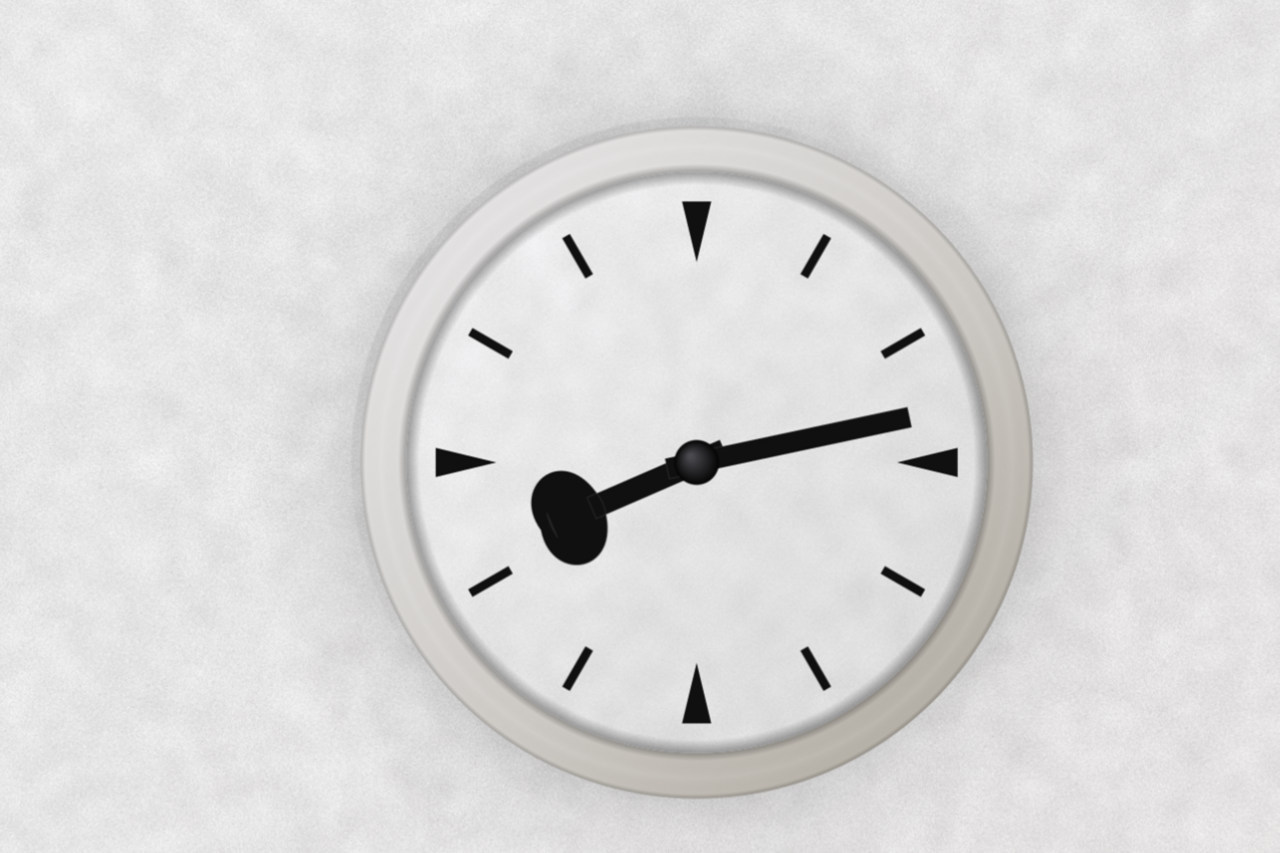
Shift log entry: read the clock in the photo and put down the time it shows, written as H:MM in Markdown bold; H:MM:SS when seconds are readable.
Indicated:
**8:13**
